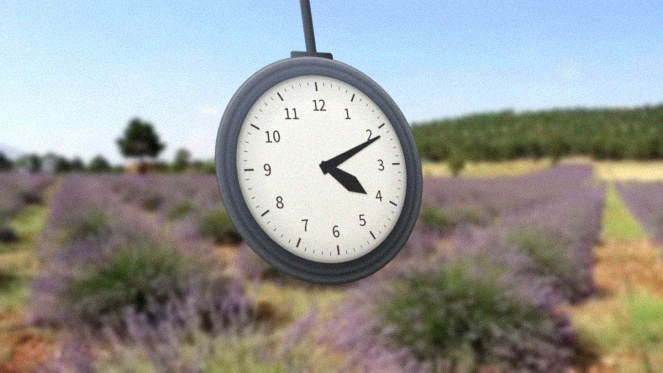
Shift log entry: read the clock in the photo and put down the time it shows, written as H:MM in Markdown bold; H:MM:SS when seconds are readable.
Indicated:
**4:11**
